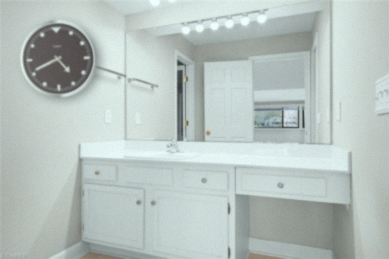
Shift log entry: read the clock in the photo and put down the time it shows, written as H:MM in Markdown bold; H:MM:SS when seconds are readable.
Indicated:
**4:41**
